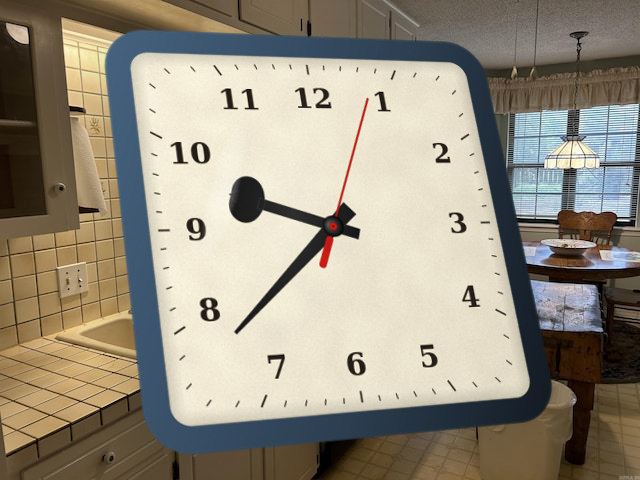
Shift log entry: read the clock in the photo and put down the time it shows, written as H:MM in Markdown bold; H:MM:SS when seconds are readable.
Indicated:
**9:38:04**
